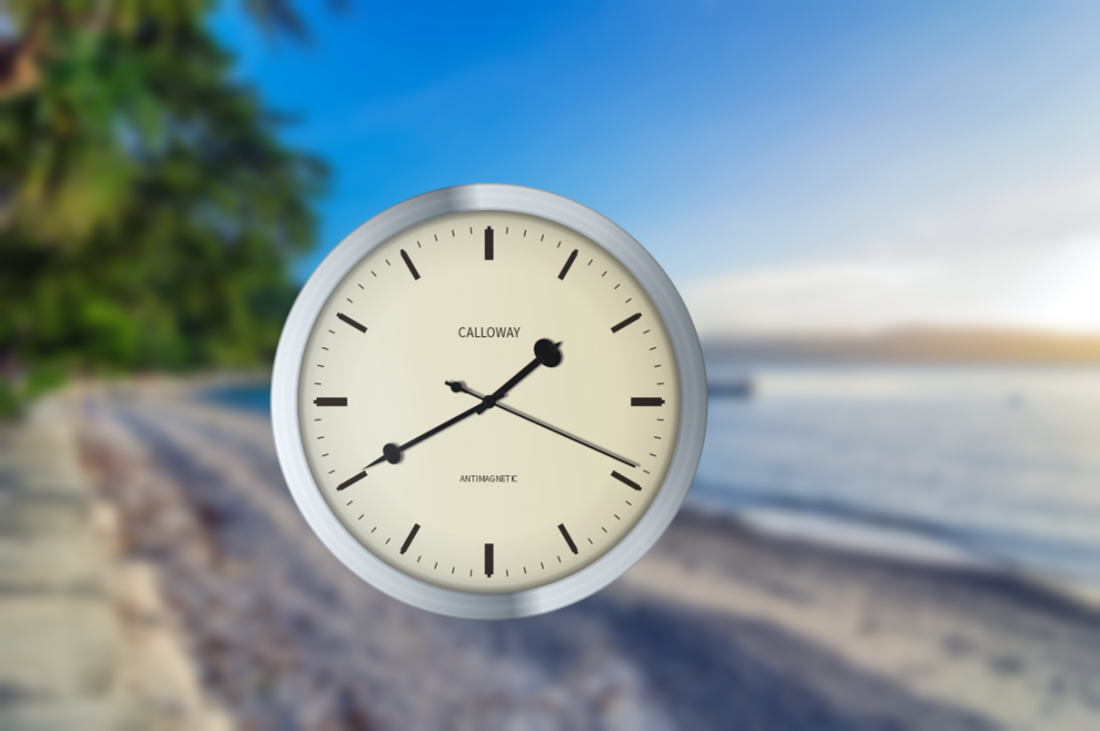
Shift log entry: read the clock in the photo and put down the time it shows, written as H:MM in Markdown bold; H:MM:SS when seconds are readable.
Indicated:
**1:40:19**
